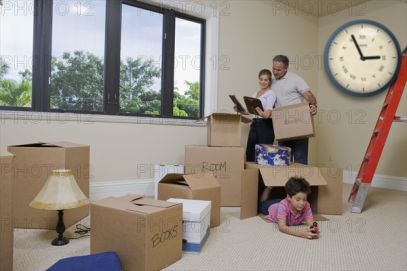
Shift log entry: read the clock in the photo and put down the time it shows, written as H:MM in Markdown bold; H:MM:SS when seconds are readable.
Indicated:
**2:56**
